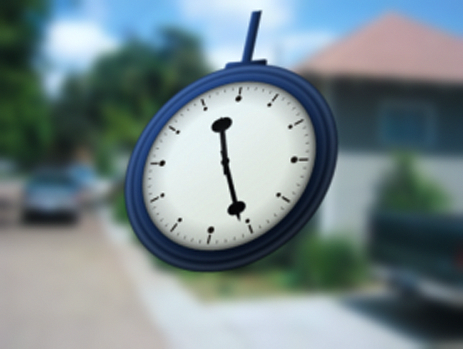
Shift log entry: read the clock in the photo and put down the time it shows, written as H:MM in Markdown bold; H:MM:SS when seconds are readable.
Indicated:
**11:26**
